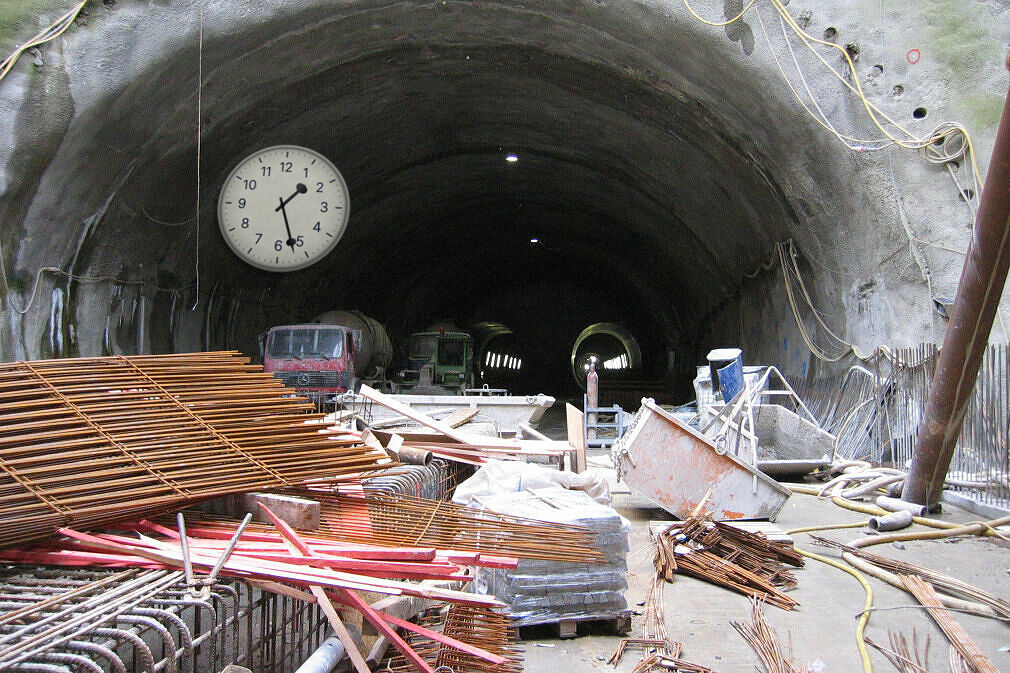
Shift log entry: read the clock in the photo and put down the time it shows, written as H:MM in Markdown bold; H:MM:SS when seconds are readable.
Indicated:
**1:27**
